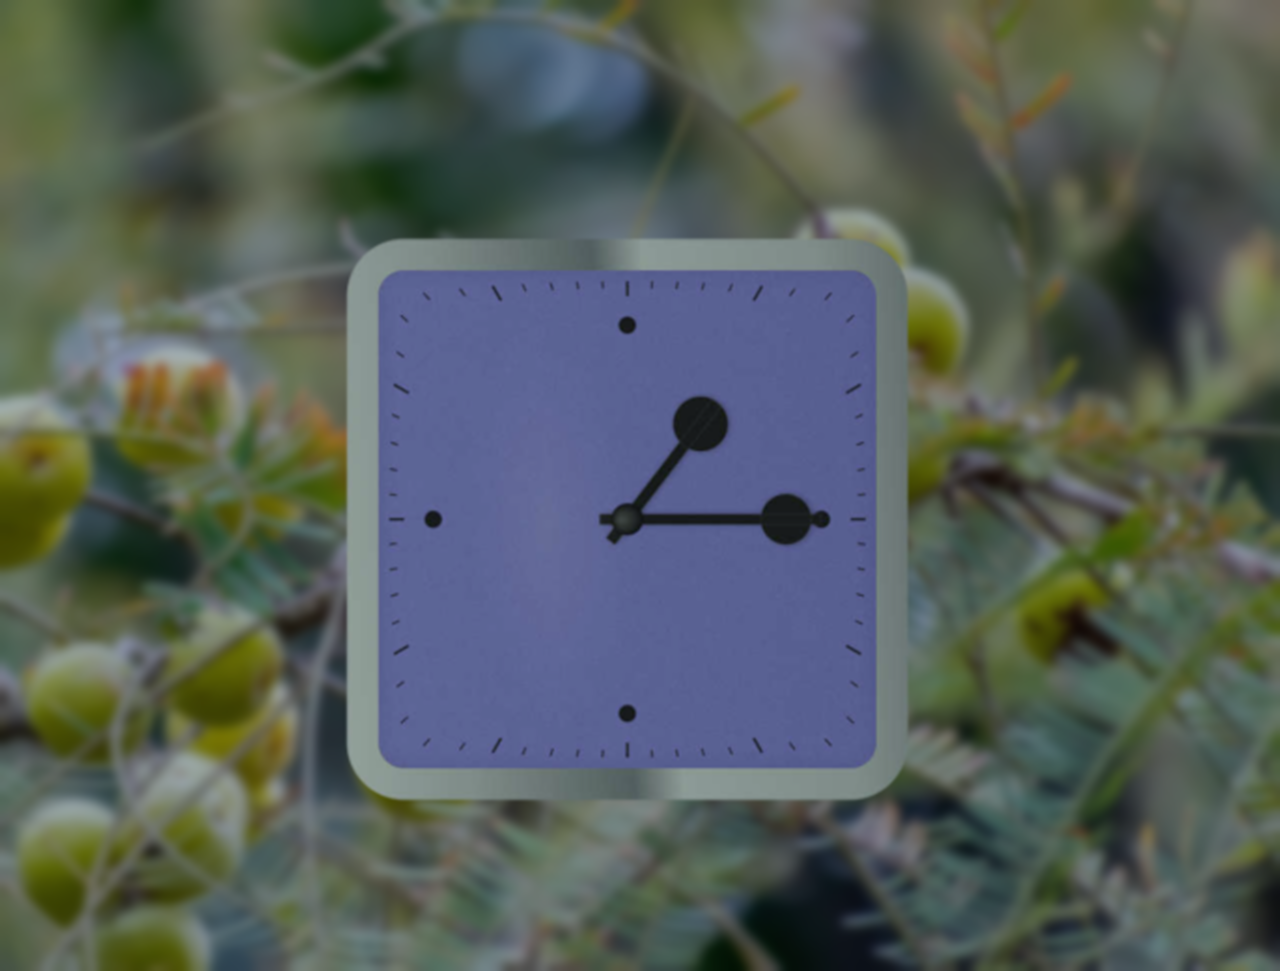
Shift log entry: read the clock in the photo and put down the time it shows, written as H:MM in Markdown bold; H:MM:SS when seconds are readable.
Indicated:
**1:15**
